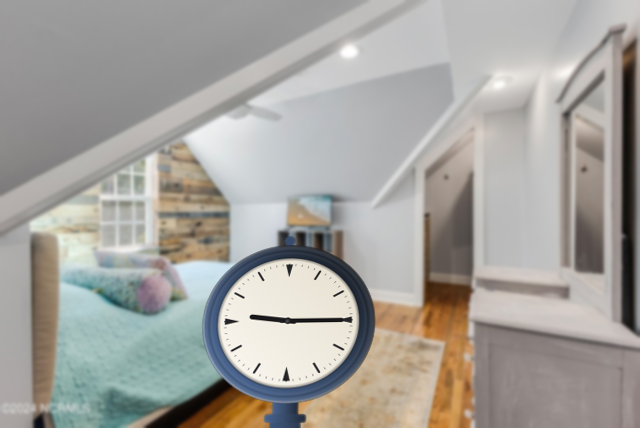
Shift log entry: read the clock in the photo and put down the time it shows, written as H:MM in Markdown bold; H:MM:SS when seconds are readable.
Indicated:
**9:15**
